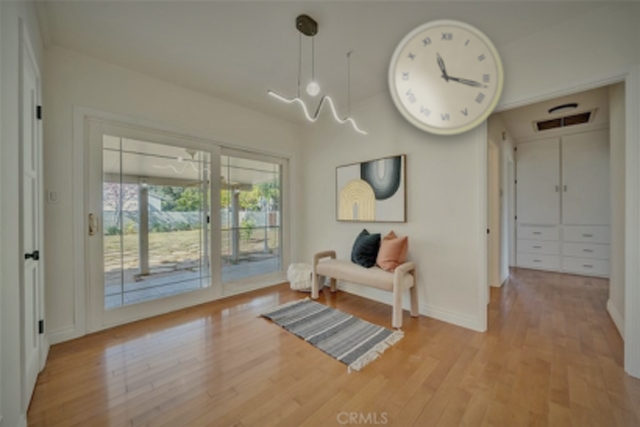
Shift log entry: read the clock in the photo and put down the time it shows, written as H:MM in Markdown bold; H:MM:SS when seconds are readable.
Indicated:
**11:17**
